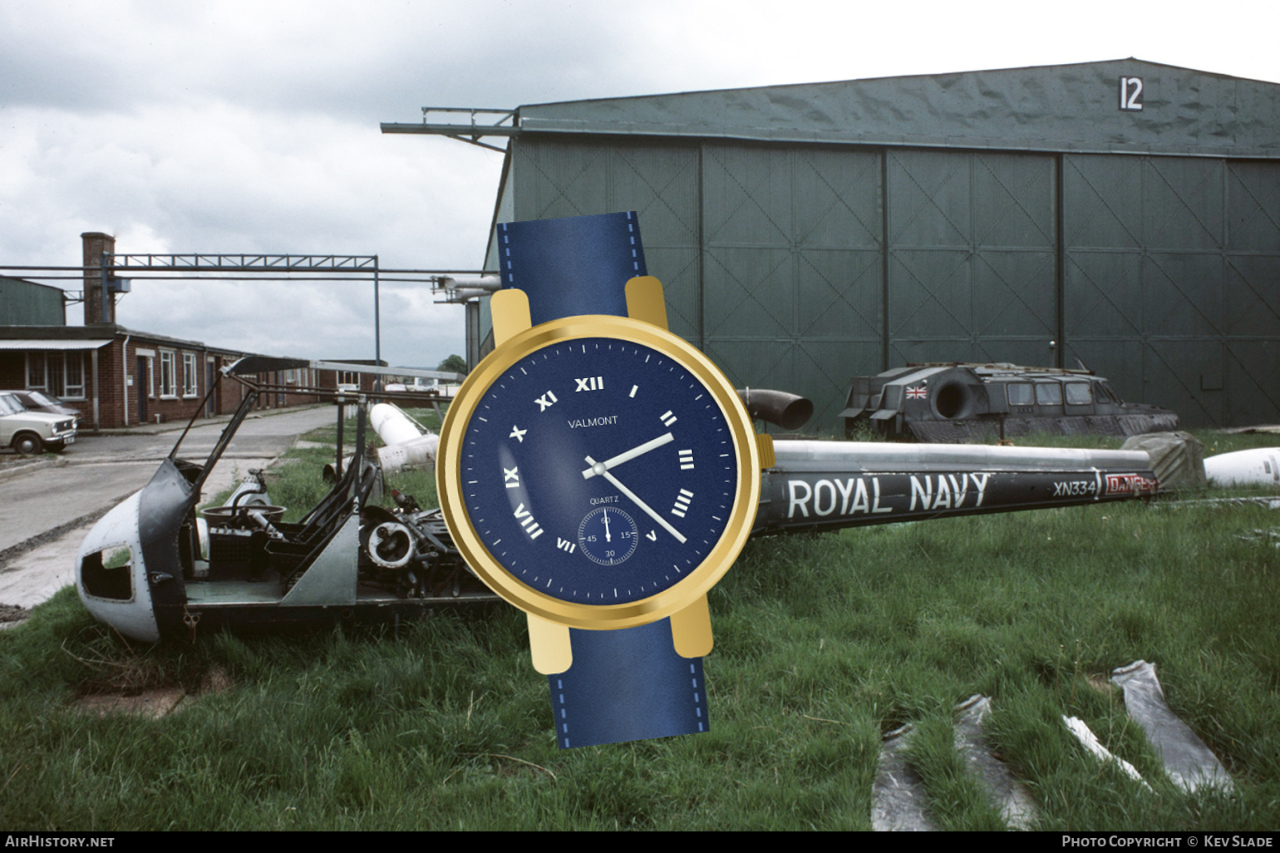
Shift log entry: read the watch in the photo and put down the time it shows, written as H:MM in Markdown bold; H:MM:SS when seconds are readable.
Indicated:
**2:23**
